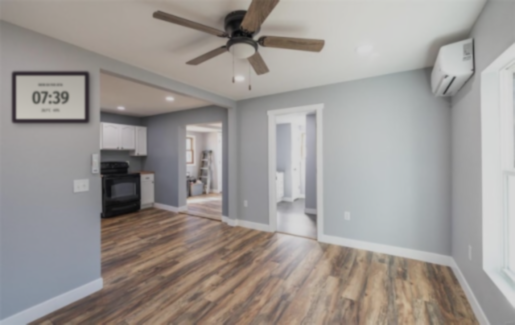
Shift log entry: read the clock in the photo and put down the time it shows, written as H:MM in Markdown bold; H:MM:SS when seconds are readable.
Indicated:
**7:39**
